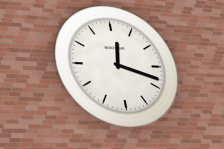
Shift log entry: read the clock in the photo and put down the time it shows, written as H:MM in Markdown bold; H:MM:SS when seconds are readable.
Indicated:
**12:18**
